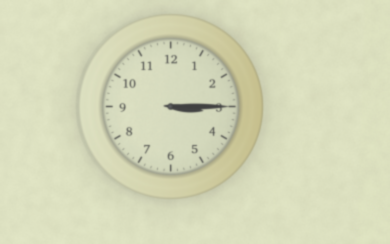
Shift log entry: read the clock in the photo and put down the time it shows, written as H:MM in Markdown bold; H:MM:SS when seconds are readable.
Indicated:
**3:15**
